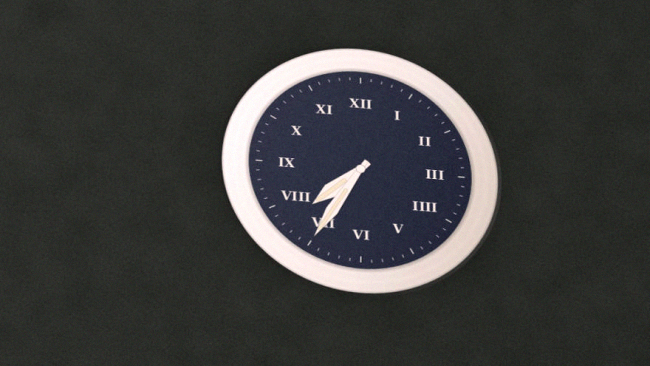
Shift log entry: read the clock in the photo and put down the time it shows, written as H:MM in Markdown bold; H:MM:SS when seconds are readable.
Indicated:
**7:35**
